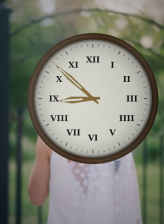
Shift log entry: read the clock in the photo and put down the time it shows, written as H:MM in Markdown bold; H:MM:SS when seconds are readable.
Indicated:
**8:52**
